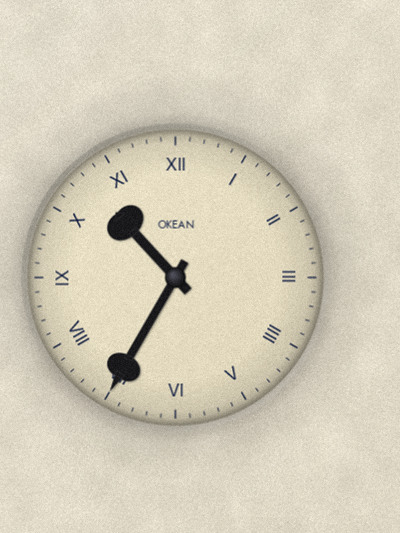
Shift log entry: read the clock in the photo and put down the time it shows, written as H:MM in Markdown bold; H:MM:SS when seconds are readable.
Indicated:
**10:35**
